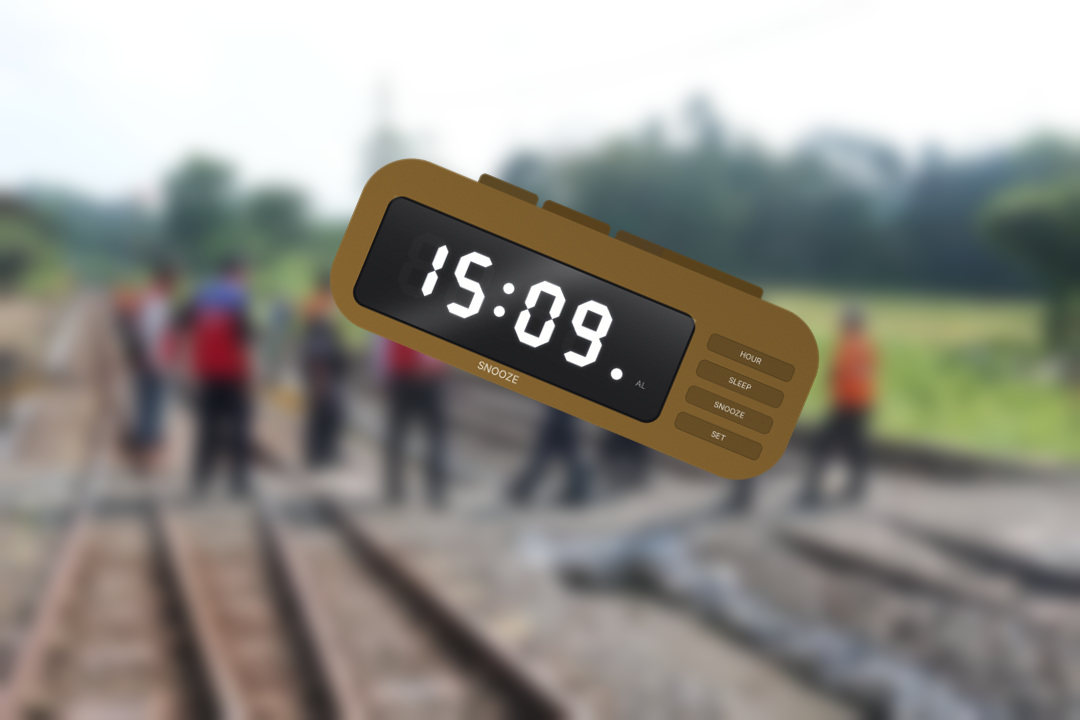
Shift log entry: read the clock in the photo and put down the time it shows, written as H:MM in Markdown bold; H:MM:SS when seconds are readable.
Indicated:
**15:09**
